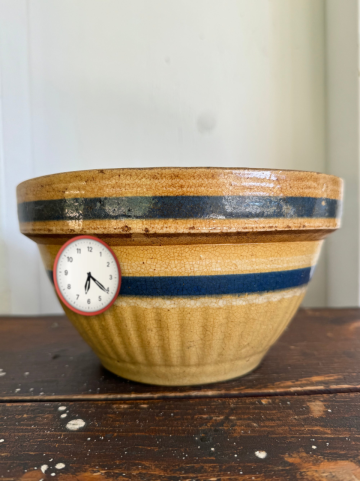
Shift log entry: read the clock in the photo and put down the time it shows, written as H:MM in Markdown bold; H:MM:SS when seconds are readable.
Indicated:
**6:21**
